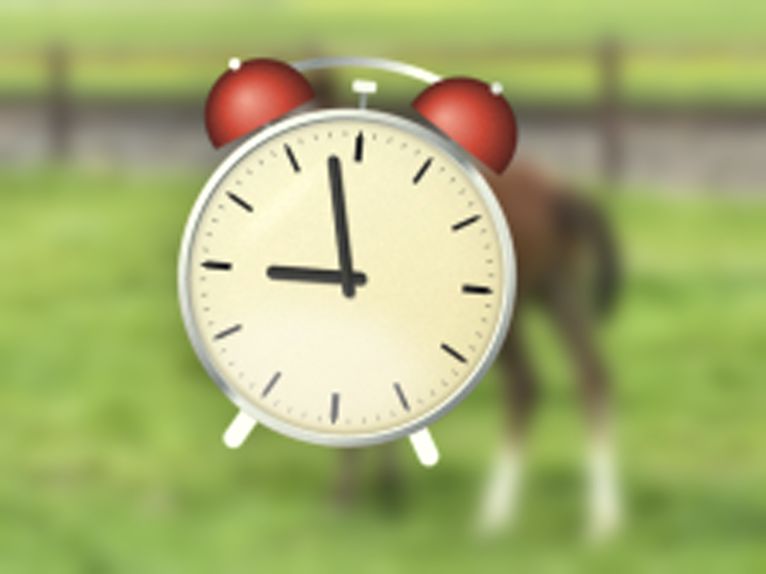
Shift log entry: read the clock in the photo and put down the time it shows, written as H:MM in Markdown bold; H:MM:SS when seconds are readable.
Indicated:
**8:58**
